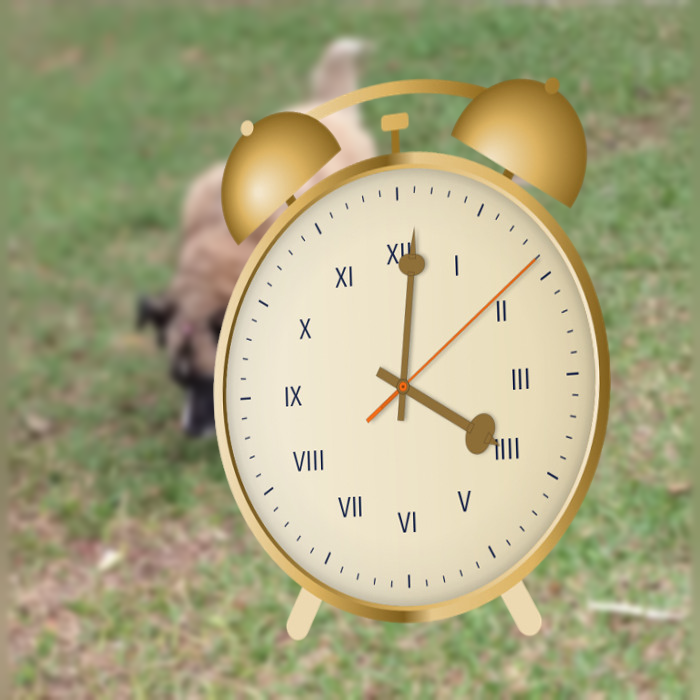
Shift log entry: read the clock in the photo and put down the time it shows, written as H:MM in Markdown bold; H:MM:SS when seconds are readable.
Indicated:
**4:01:09**
